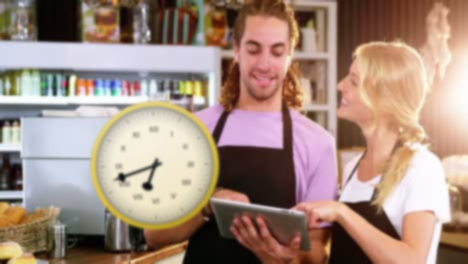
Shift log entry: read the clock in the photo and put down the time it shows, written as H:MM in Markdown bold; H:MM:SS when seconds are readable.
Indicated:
**6:42**
